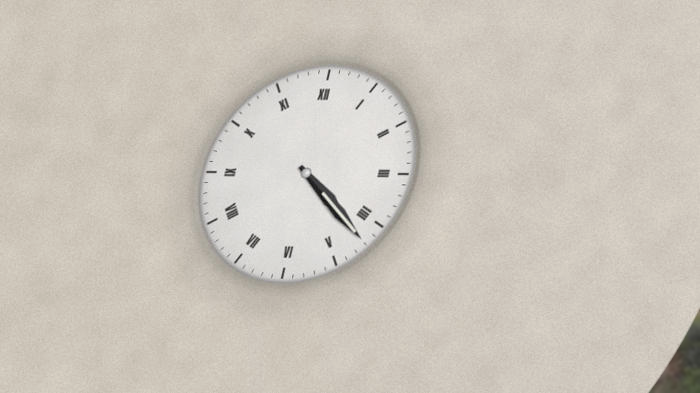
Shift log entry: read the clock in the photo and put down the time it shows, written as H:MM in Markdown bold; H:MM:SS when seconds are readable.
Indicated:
**4:22**
